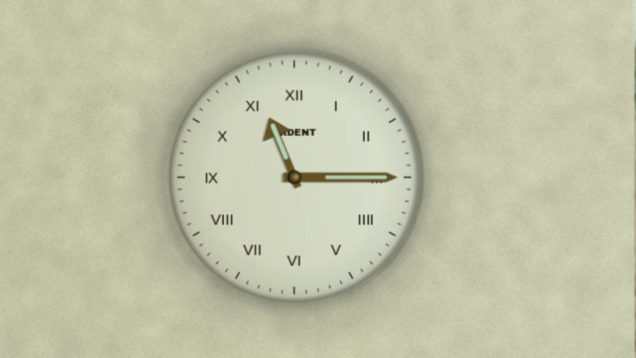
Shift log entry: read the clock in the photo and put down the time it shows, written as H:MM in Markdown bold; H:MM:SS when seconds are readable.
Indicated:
**11:15**
